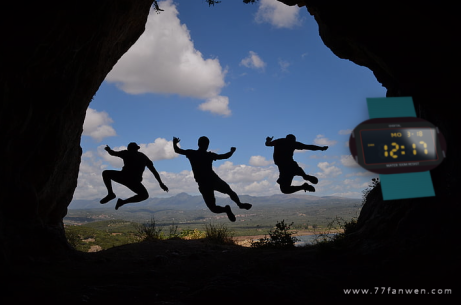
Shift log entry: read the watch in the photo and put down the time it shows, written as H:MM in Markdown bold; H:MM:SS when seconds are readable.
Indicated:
**12:17**
